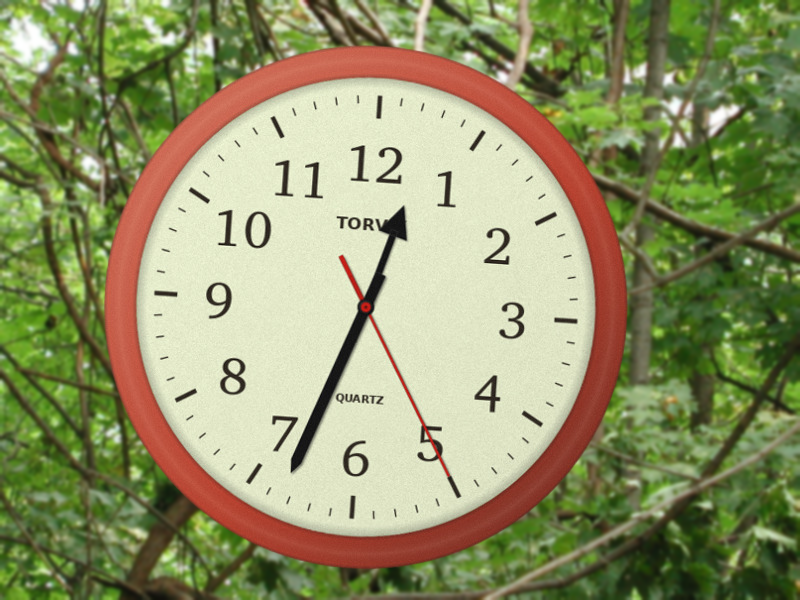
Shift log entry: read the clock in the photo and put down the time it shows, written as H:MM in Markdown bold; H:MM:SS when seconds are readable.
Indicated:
**12:33:25**
